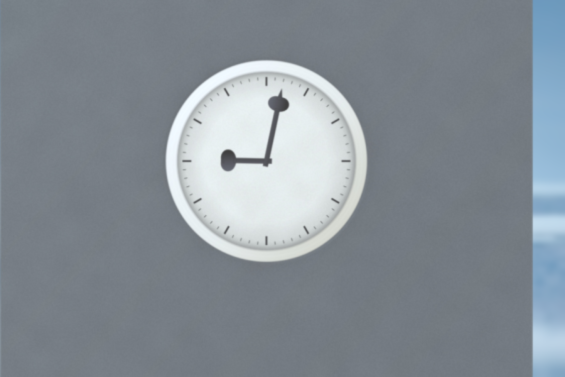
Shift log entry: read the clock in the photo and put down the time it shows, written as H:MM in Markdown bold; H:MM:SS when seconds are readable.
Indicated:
**9:02**
